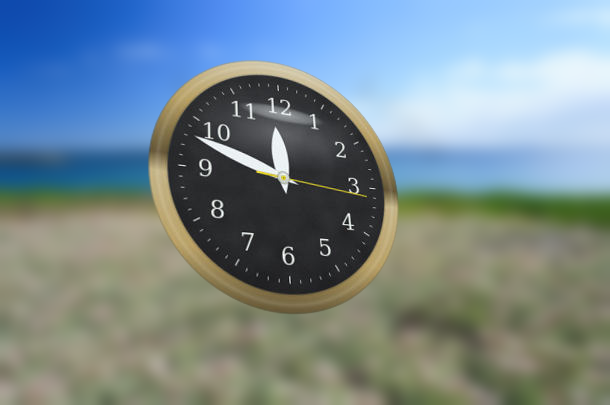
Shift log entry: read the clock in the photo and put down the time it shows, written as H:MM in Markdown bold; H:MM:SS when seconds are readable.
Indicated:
**11:48:16**
